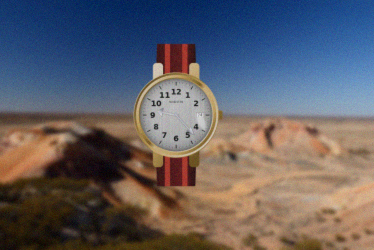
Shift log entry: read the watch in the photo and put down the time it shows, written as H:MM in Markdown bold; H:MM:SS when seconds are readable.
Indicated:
**9:23**
